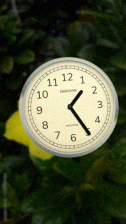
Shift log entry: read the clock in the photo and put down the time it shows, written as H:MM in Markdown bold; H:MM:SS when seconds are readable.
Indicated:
**1:25**
